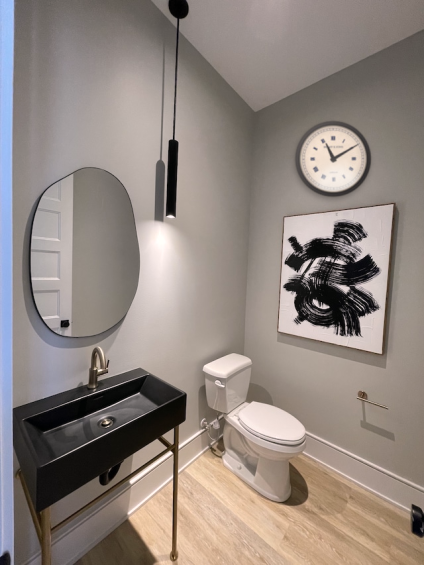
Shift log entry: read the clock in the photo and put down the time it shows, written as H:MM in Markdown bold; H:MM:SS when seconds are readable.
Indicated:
**11:10**
